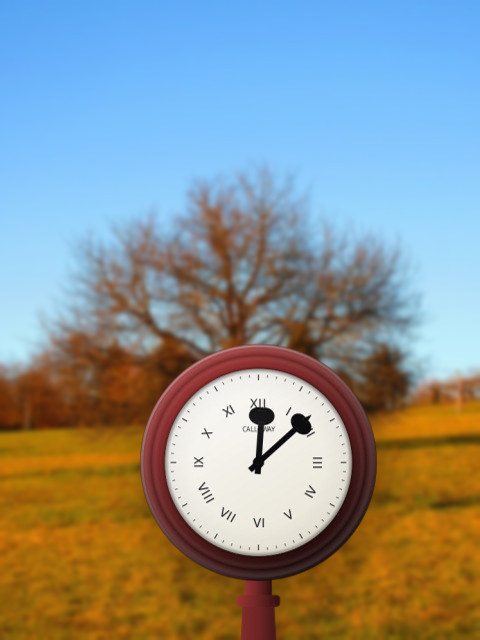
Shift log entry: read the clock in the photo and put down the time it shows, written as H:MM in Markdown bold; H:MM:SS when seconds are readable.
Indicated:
**12:08**
